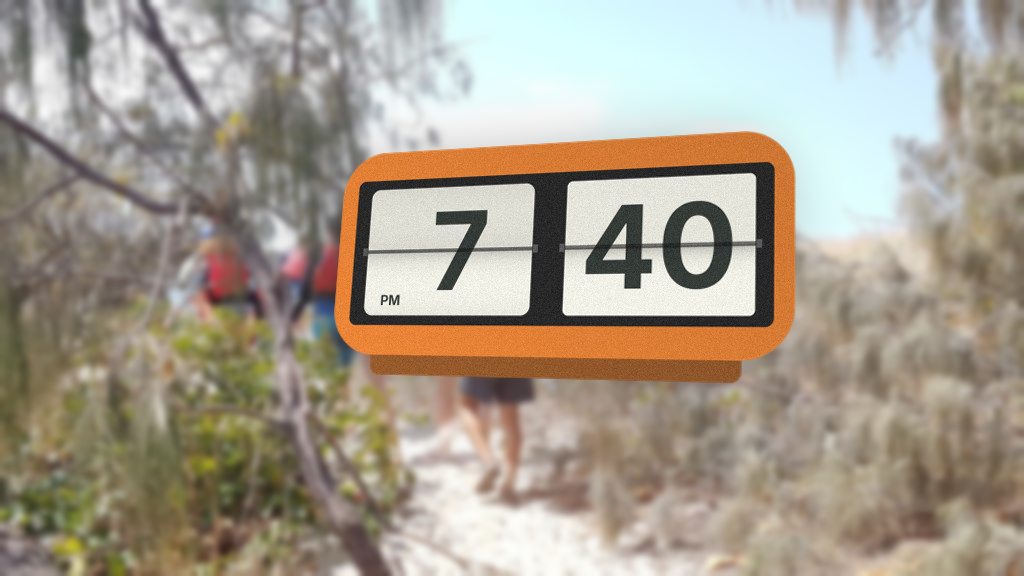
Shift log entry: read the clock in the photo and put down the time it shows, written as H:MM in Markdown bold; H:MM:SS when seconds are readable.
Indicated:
**7:40**
